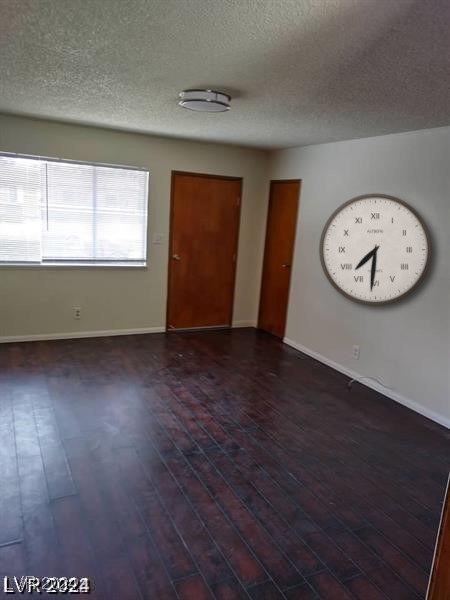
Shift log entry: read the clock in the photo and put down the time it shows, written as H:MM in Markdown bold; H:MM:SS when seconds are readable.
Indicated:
**7:31**
